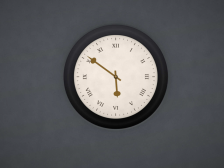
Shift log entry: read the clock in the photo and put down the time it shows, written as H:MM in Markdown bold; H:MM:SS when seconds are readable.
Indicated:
**5:51**
